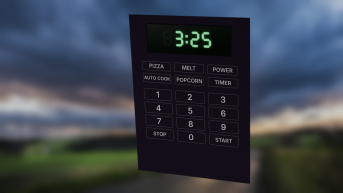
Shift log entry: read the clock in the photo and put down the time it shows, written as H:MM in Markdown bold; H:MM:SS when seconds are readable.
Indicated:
**3:25**
